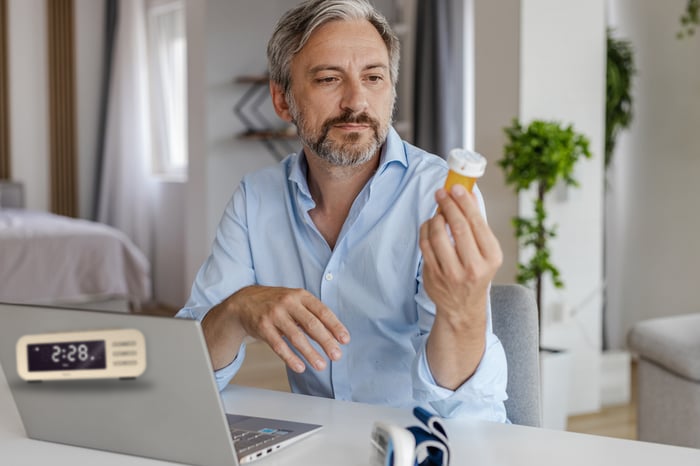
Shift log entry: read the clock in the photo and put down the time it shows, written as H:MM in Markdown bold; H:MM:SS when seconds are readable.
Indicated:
**2:28**
